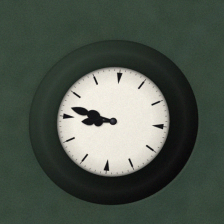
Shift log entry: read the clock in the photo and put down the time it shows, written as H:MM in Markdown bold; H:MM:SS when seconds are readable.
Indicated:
**8:47**
